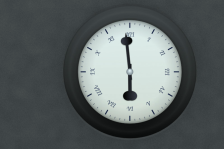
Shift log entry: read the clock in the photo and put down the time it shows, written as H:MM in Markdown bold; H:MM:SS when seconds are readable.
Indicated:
**5:59**
